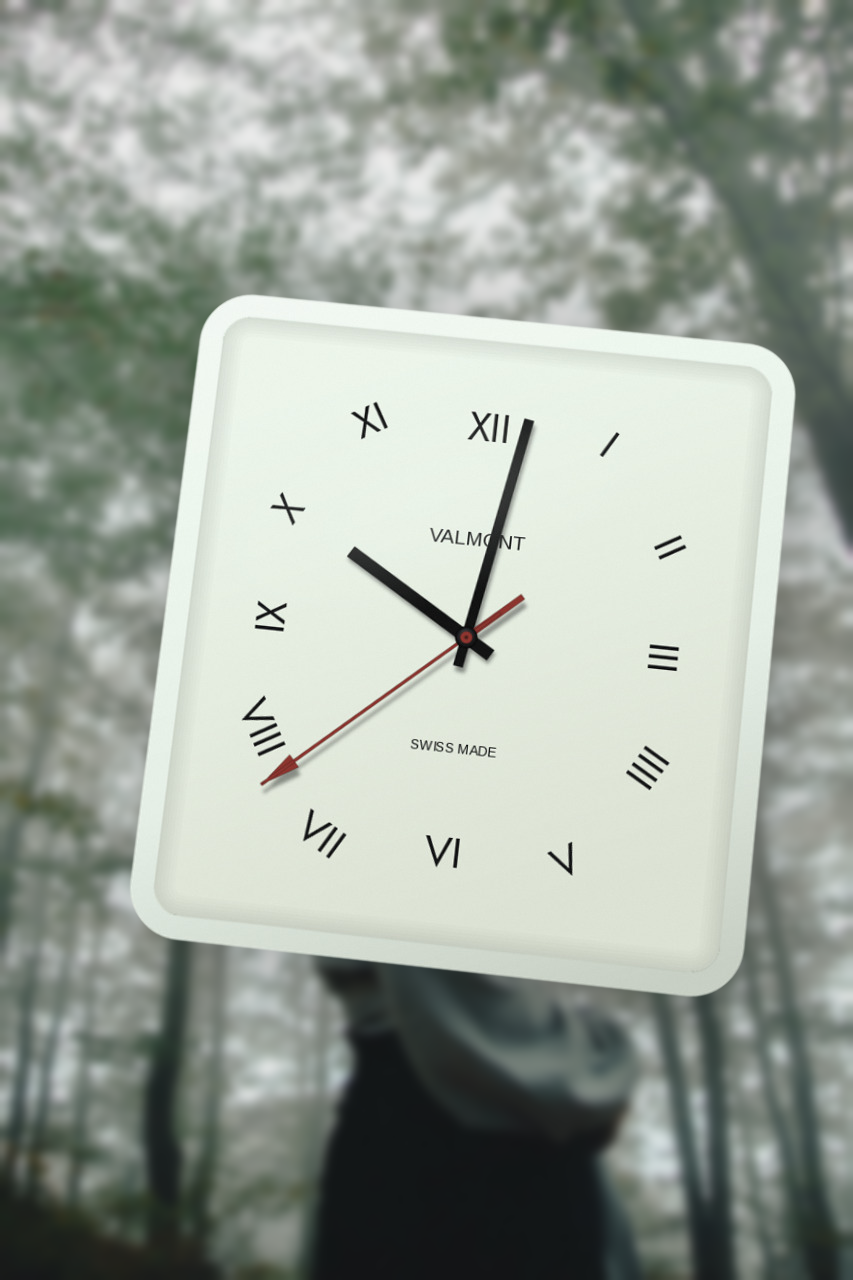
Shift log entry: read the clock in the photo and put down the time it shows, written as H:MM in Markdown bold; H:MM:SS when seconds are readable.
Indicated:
**10:01:38**
